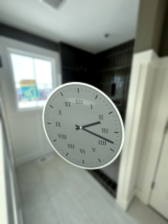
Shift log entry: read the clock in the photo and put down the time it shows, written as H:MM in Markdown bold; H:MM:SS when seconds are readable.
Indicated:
**2:18**
